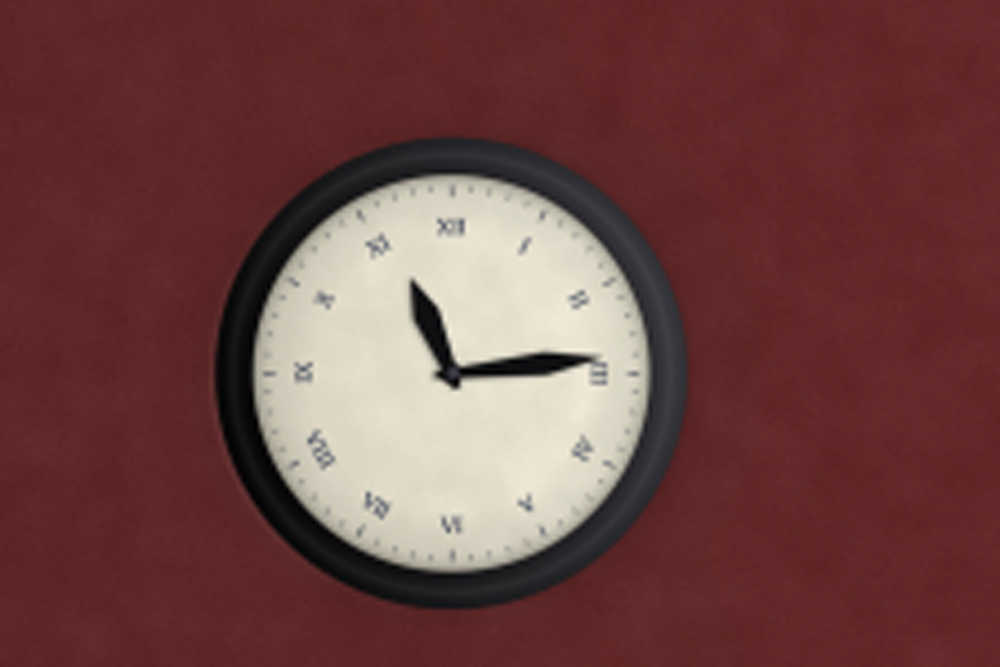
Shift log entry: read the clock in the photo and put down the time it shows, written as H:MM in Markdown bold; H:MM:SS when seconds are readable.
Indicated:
**11:14**
